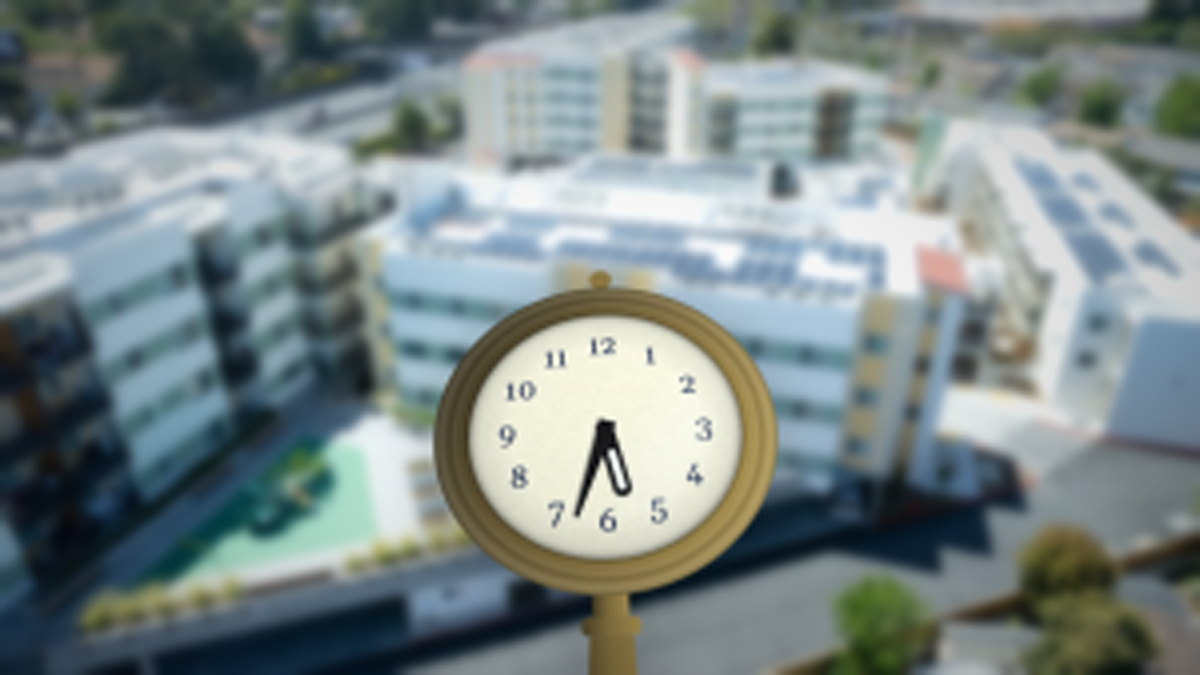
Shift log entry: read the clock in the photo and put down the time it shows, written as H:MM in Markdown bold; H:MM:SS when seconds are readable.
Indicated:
**5:33**
